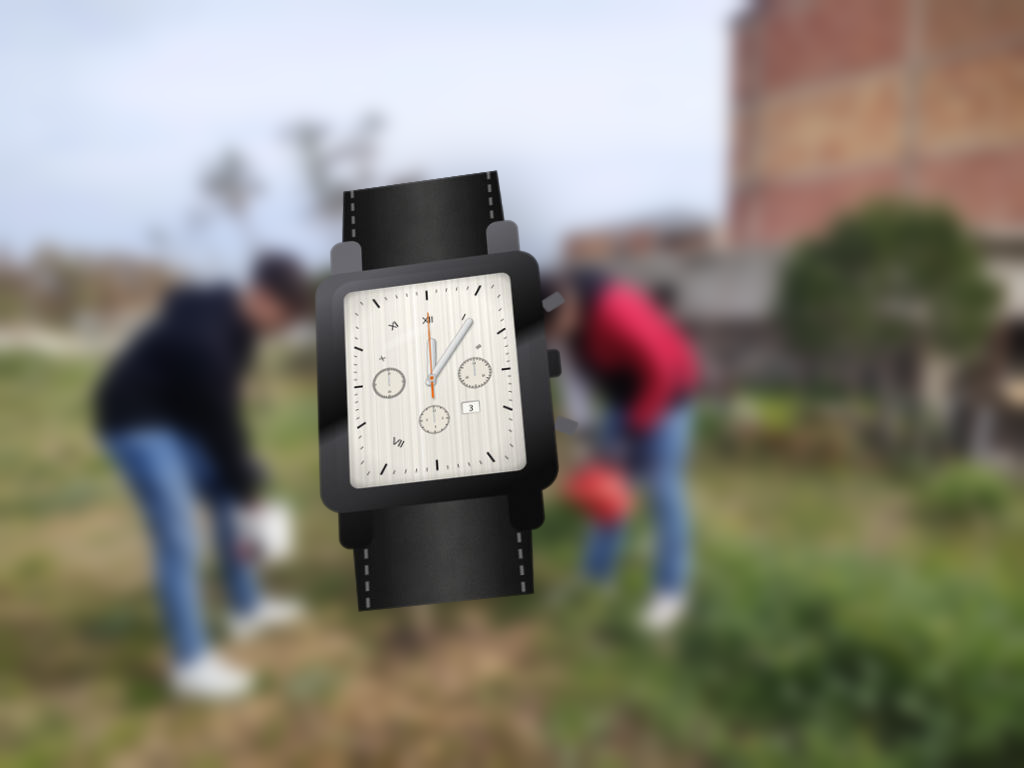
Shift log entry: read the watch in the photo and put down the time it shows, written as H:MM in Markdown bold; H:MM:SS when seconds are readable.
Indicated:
**12:06**
